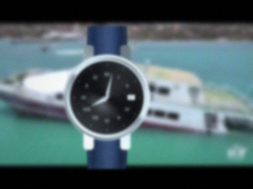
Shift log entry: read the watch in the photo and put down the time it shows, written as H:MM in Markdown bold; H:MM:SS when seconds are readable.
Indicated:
**8:02**
